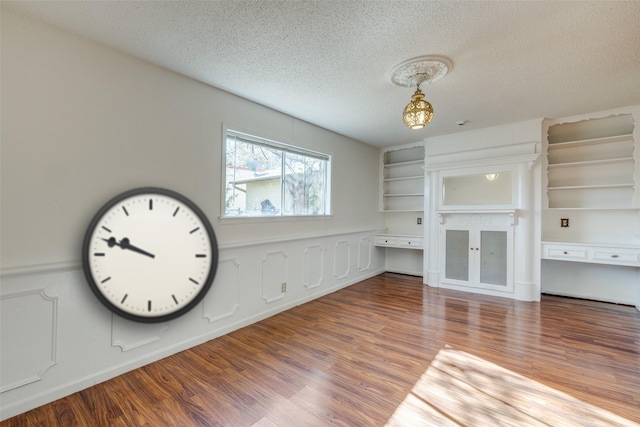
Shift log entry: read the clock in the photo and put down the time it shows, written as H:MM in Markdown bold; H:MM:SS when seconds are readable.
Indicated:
**9:48**
